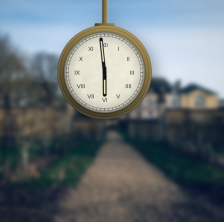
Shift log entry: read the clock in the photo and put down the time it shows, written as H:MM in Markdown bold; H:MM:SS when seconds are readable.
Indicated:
**5:59**
